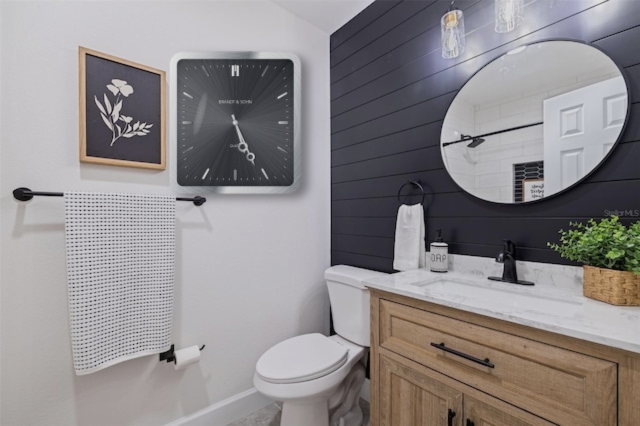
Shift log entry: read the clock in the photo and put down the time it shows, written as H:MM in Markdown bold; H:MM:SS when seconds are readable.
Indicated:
**5:26**
